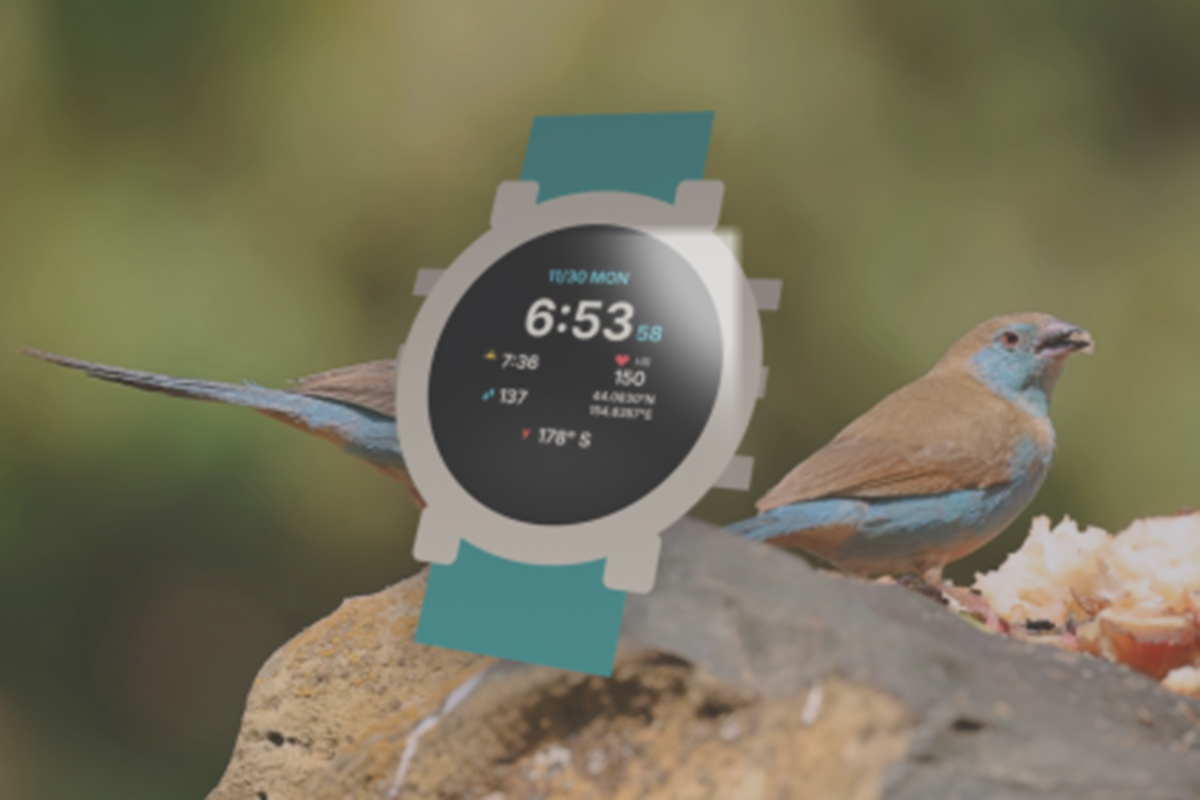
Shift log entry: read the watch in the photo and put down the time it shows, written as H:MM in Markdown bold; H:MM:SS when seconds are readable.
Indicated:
**6:53**
